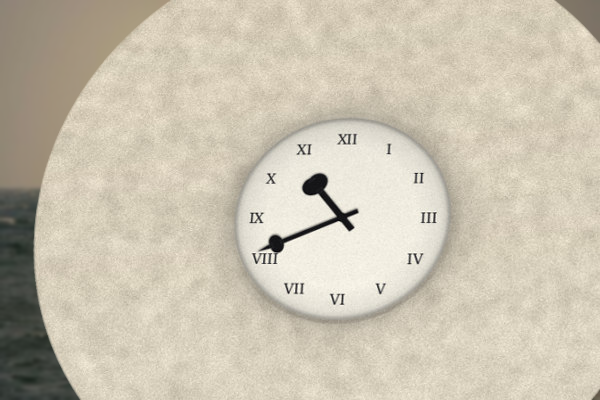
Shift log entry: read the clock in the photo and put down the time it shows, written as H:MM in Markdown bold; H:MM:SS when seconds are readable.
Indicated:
**10:41**
